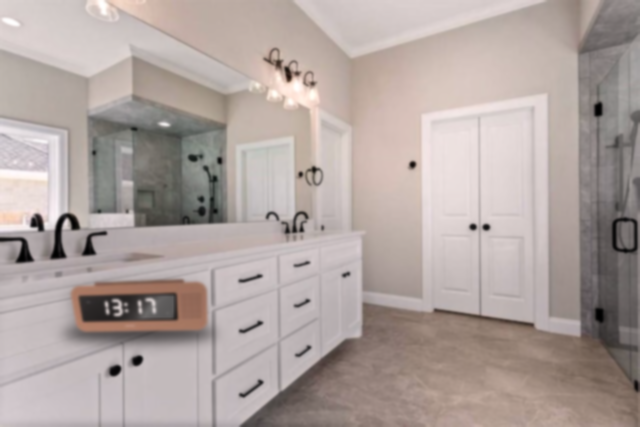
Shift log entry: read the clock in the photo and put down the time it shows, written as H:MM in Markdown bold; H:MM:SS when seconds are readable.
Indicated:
**13:17**
